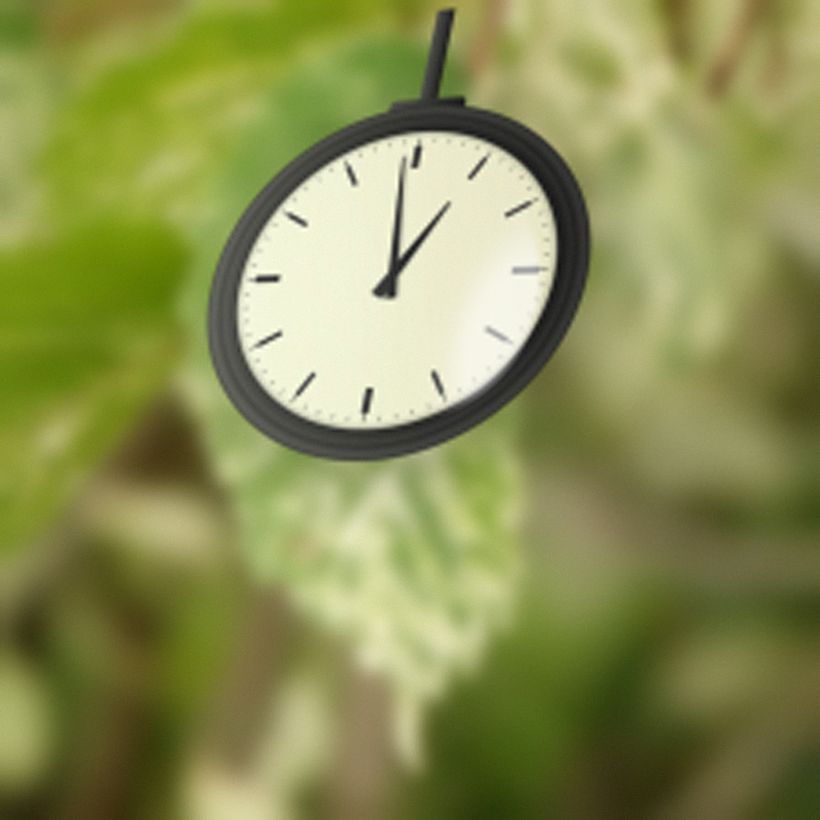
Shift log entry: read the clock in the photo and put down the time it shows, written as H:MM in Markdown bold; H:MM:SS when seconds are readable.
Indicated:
**12:59**
